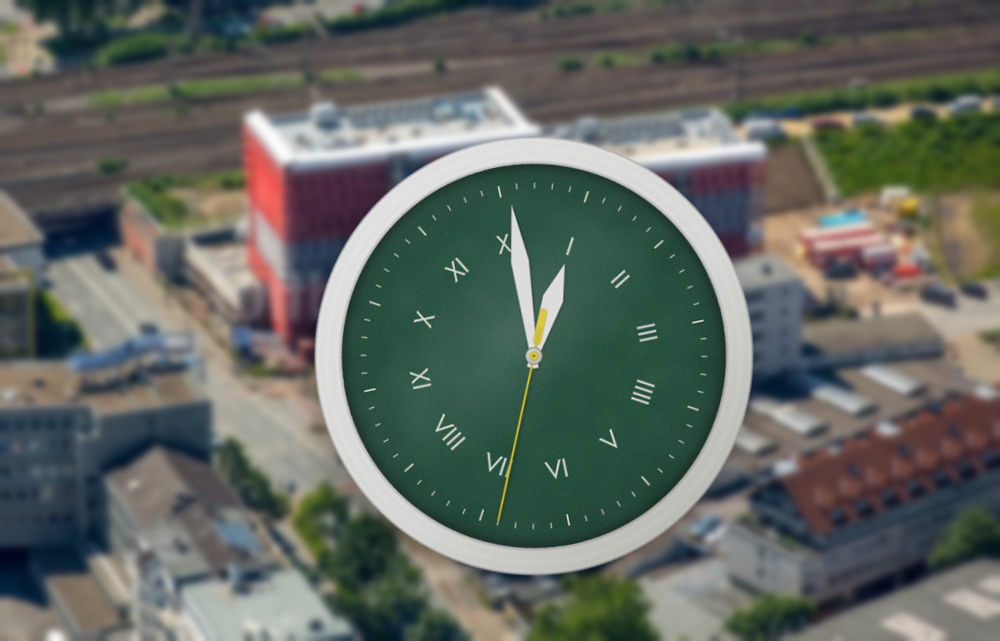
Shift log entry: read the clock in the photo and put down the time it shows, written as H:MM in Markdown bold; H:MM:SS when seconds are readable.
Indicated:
**1:00:34**
